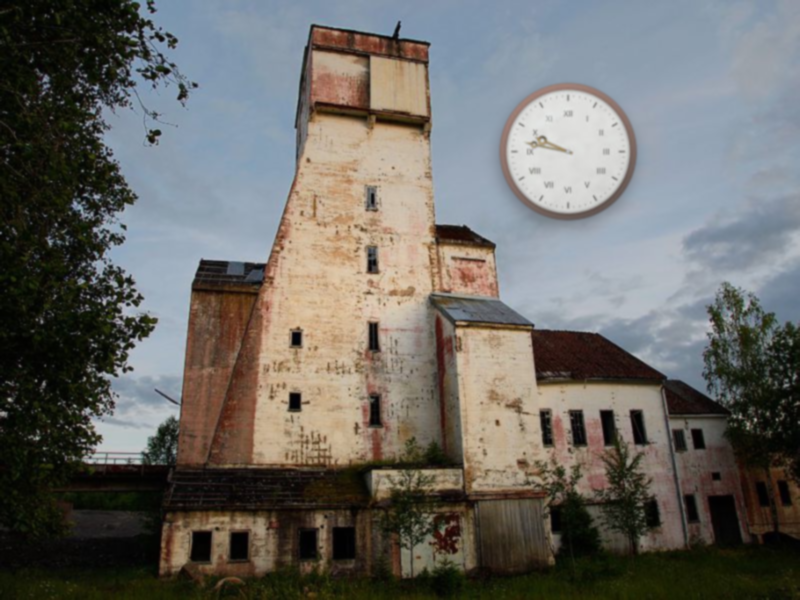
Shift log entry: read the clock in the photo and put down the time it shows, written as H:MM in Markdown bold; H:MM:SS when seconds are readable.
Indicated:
**9:47**
